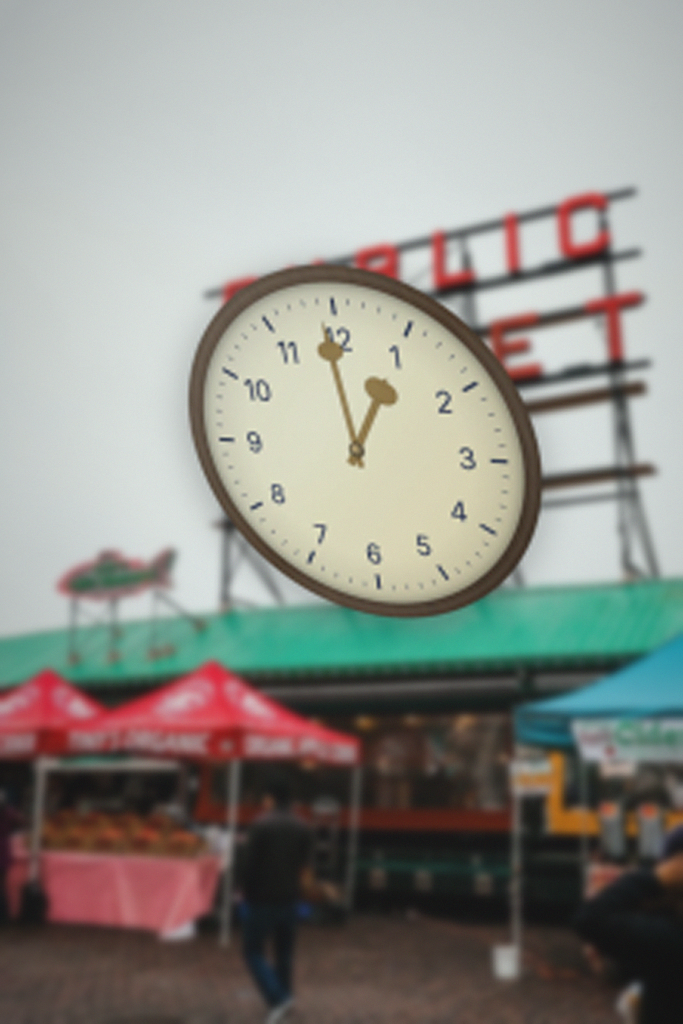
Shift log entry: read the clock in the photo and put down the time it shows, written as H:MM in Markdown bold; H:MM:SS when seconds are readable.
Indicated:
**12:59**
